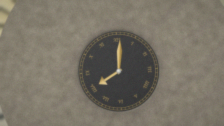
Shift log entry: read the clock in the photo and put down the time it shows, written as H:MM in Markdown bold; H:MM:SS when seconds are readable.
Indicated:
**8:01**
